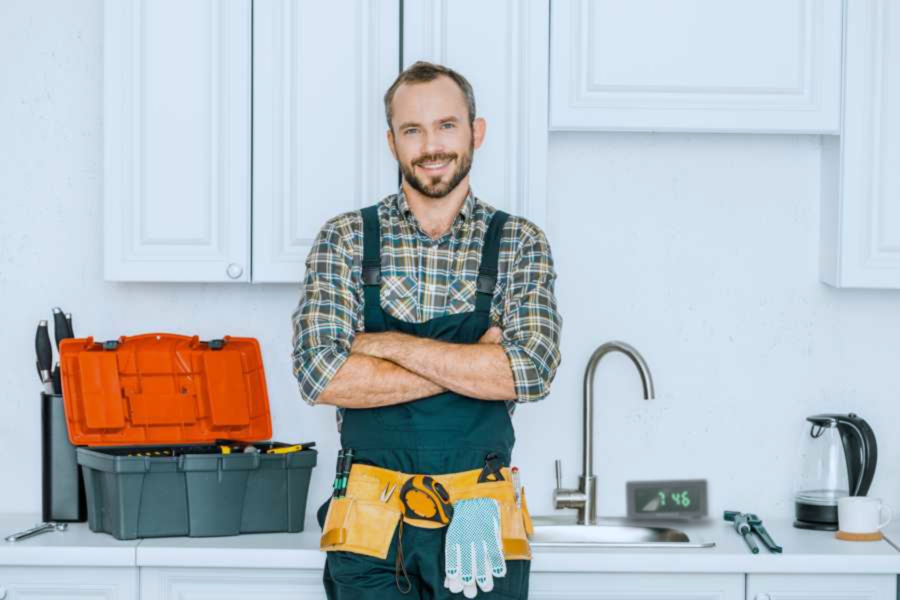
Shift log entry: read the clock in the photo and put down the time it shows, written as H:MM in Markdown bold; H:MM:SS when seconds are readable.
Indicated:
**7:46**
